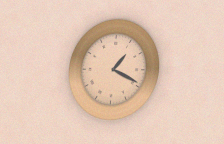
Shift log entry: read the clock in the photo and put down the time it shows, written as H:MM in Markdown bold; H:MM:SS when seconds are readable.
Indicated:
**1:19**
